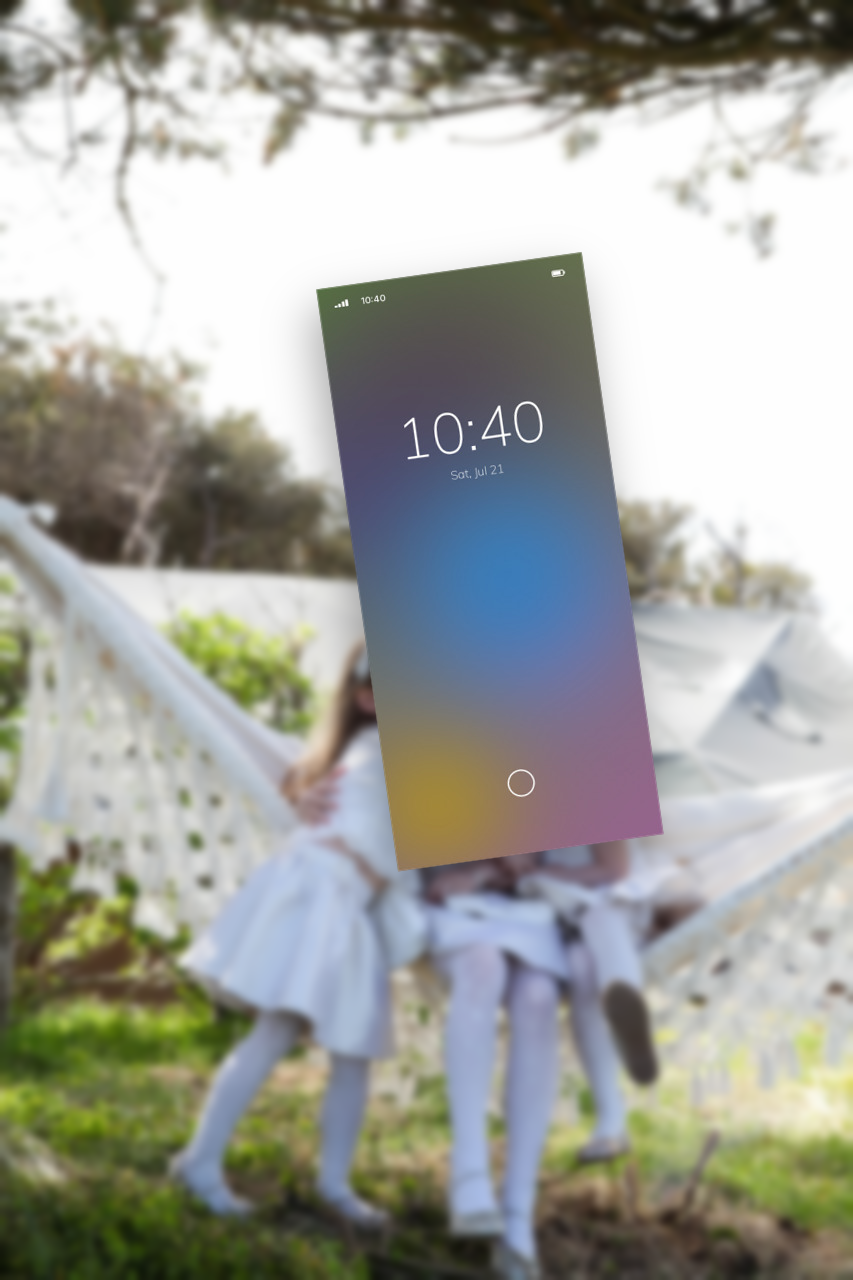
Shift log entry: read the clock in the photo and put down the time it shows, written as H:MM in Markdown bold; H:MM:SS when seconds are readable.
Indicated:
**10:40**
